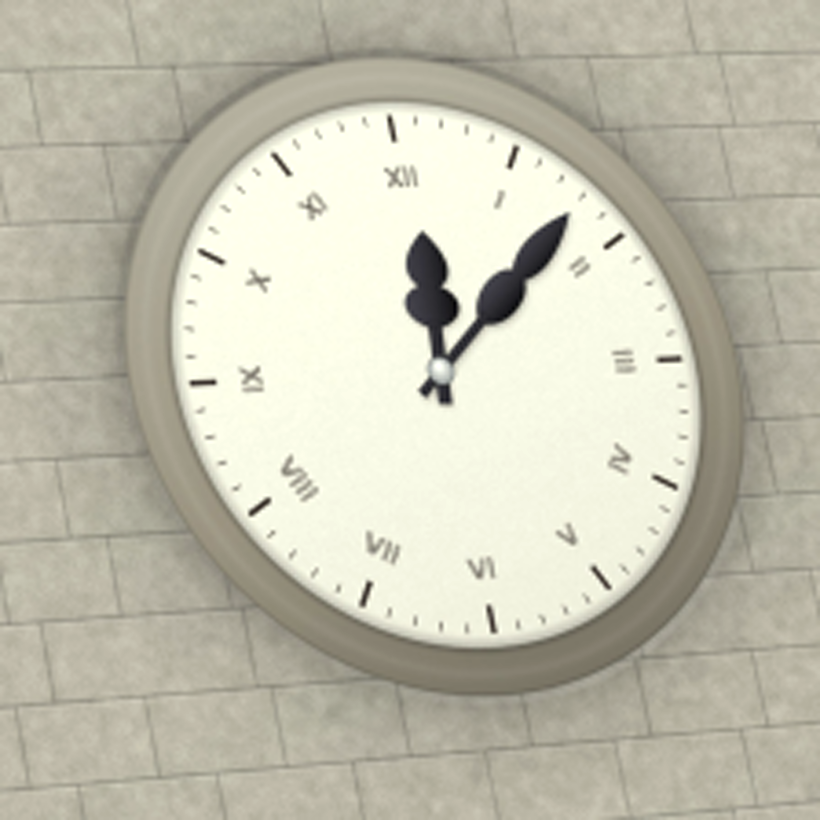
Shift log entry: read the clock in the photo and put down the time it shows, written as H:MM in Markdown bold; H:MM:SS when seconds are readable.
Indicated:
**12:08**
